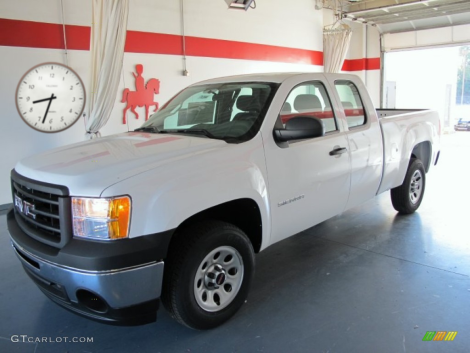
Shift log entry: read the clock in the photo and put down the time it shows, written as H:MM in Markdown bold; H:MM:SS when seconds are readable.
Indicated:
**8:33**
